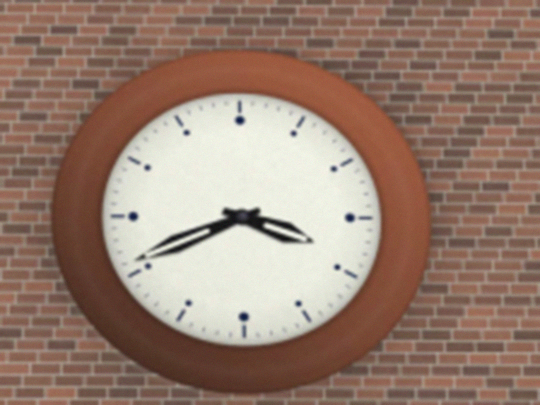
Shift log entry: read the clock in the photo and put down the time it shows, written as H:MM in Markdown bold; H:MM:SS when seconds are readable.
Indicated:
**3:41**
